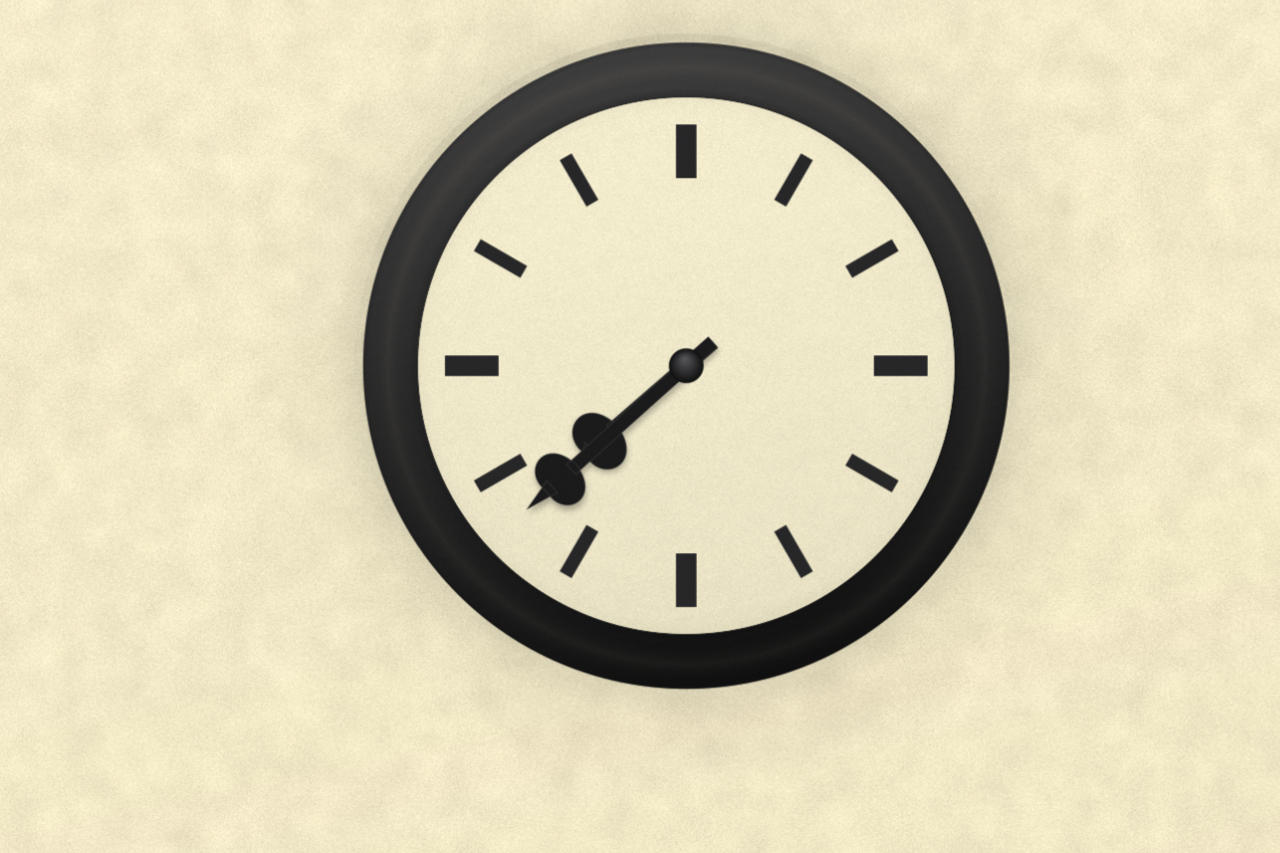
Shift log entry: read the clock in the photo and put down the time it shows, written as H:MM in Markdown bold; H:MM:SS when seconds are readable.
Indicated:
**7:38**
